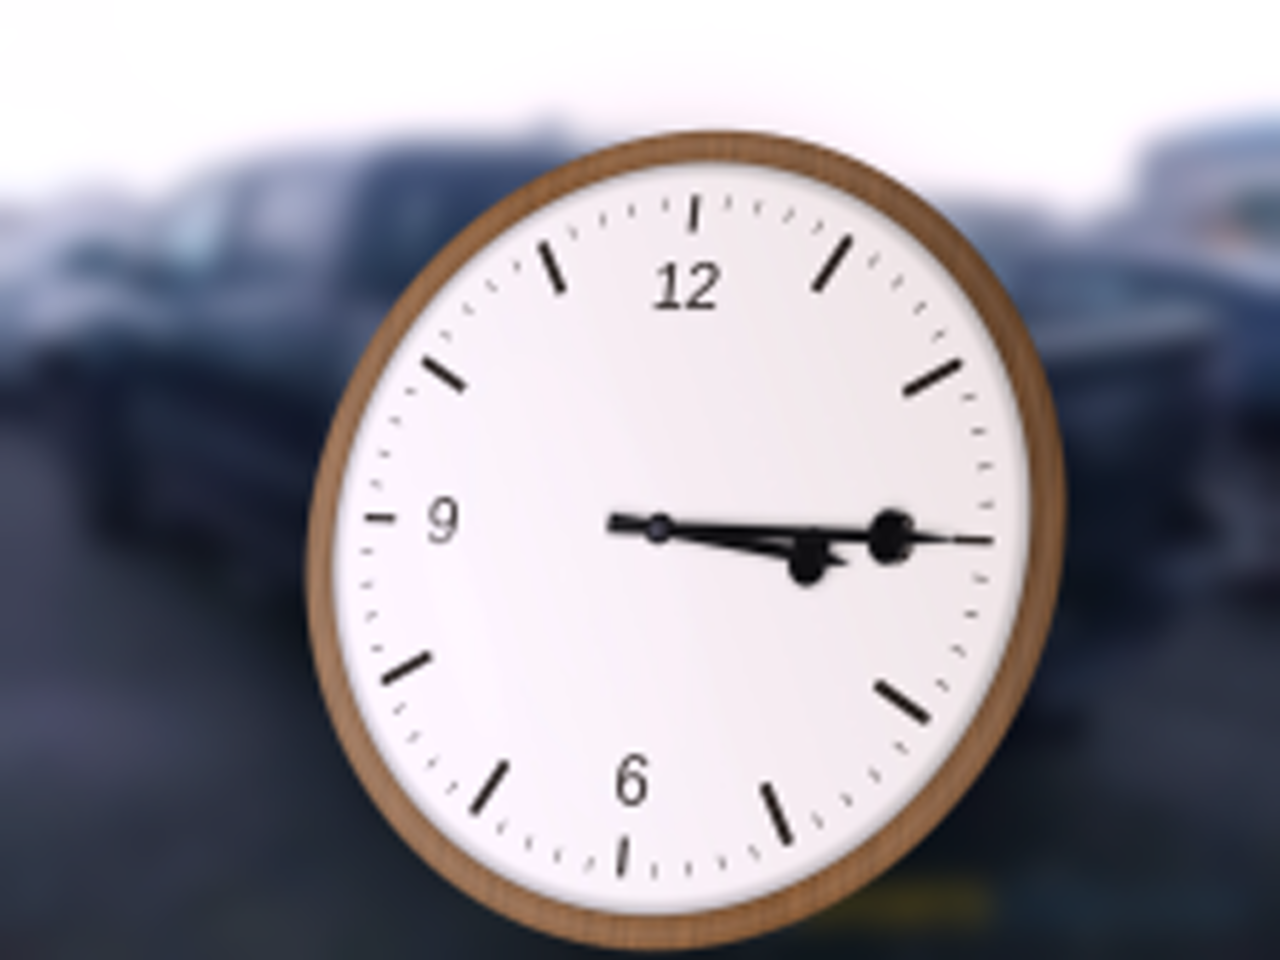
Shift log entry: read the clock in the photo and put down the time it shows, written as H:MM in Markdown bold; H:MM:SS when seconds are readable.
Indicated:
**3:15**
